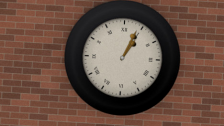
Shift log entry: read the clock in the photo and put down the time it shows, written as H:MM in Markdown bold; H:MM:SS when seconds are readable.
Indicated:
**1:04**
